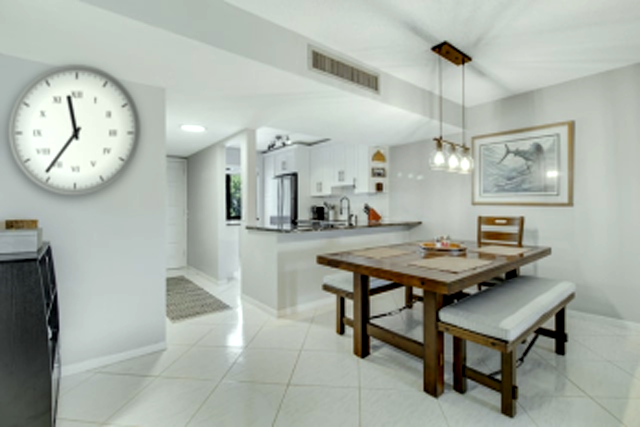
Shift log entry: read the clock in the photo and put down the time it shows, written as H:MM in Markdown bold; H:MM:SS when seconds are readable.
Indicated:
**11:36**
